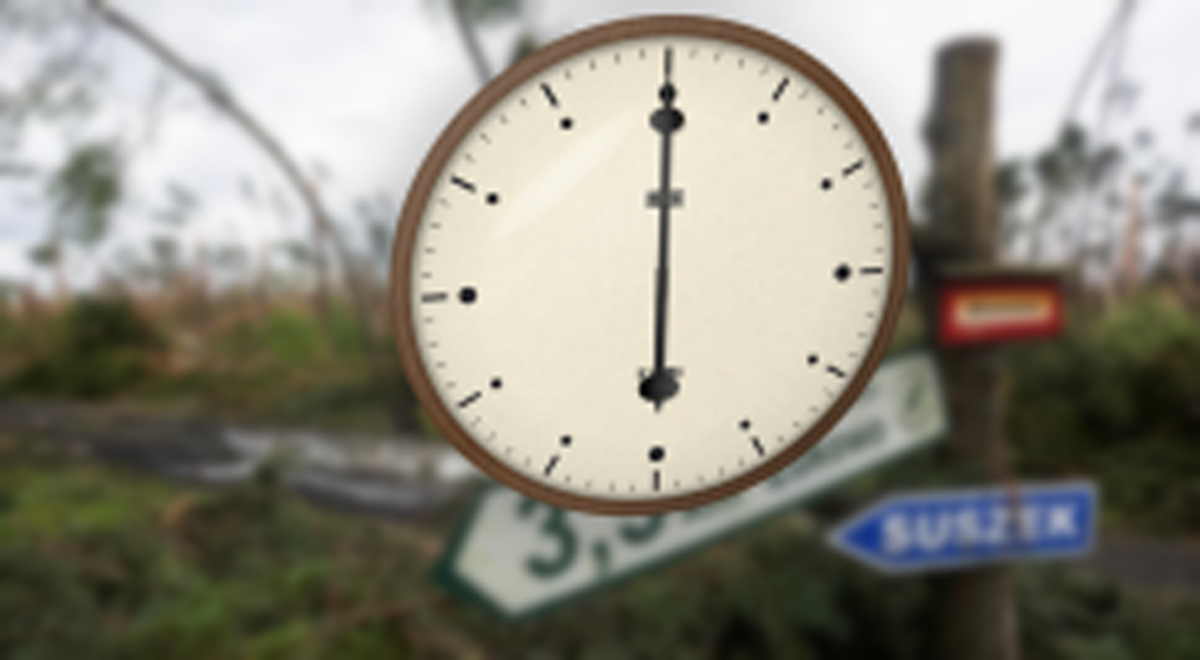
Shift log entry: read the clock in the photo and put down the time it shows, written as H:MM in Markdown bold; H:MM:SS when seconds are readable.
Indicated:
**6:00**
